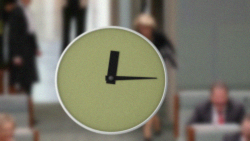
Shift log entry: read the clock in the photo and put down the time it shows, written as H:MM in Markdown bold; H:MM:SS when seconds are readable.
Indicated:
**12:15**
